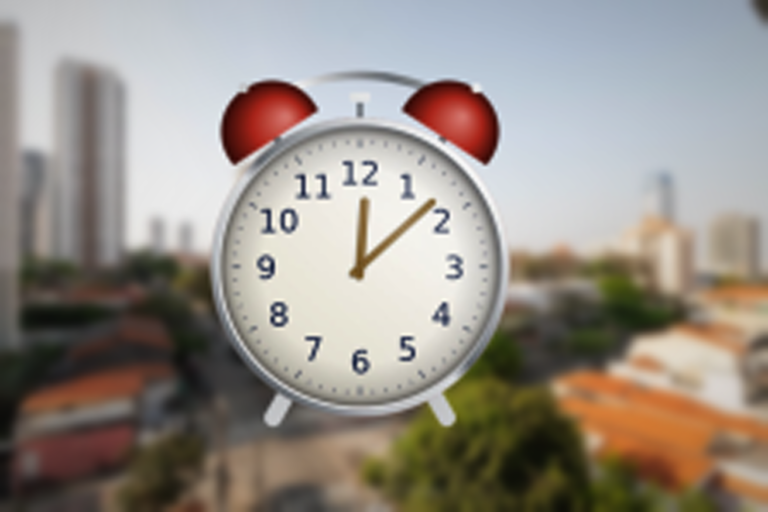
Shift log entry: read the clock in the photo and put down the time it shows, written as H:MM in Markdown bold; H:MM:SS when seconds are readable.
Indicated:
**12:08**
